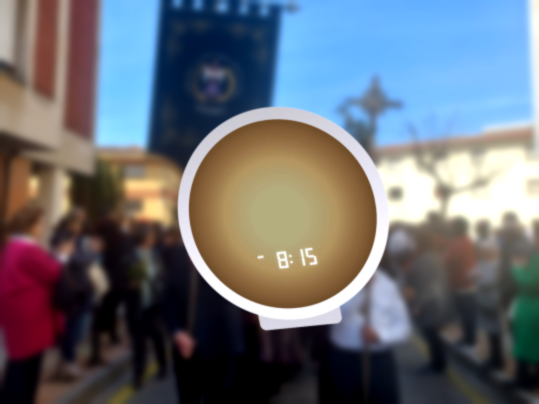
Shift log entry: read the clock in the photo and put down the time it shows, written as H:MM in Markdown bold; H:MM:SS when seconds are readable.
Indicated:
**8:15**
